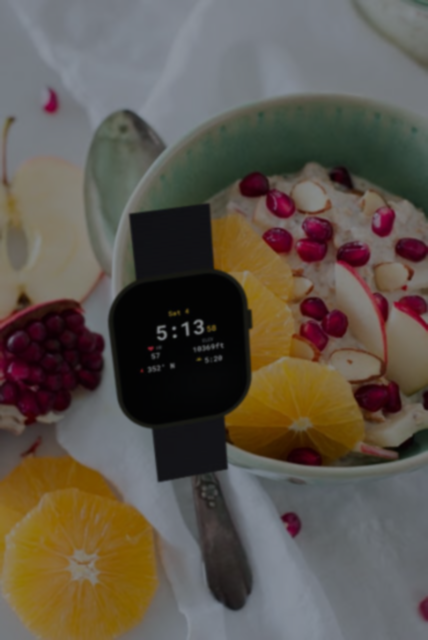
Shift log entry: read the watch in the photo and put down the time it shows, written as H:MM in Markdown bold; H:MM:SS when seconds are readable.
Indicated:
**5:13**
